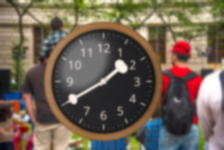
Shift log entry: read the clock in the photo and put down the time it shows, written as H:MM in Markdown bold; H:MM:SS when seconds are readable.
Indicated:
**1:40**
